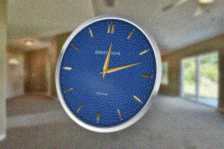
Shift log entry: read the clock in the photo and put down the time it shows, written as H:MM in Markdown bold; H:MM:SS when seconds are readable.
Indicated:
**12:12**
